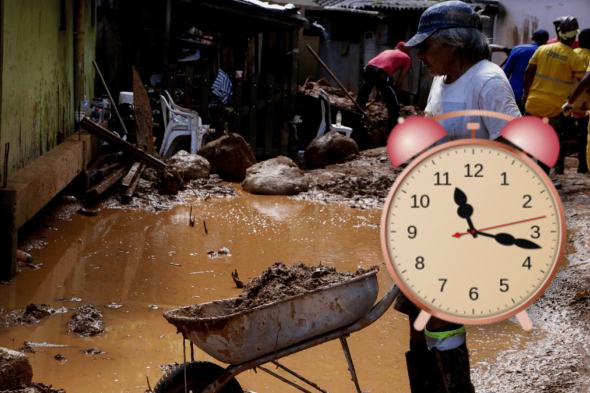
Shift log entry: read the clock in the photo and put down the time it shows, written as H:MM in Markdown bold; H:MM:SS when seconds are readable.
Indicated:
**11:17:13**
